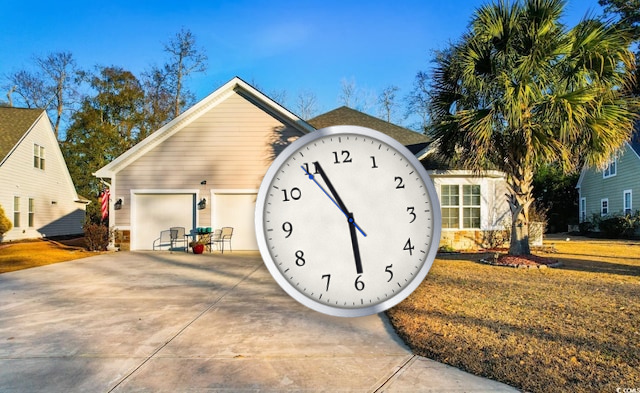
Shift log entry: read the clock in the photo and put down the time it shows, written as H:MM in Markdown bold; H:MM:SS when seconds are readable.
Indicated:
**5:55:54**
